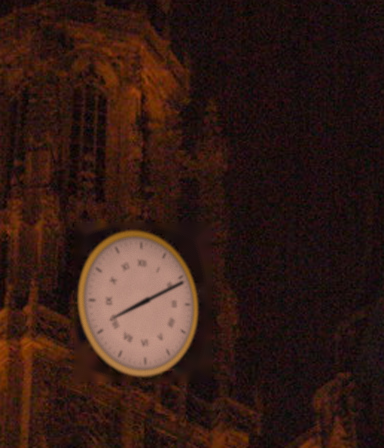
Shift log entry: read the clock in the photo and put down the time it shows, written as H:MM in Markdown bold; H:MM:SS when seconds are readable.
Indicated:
**8:11**
